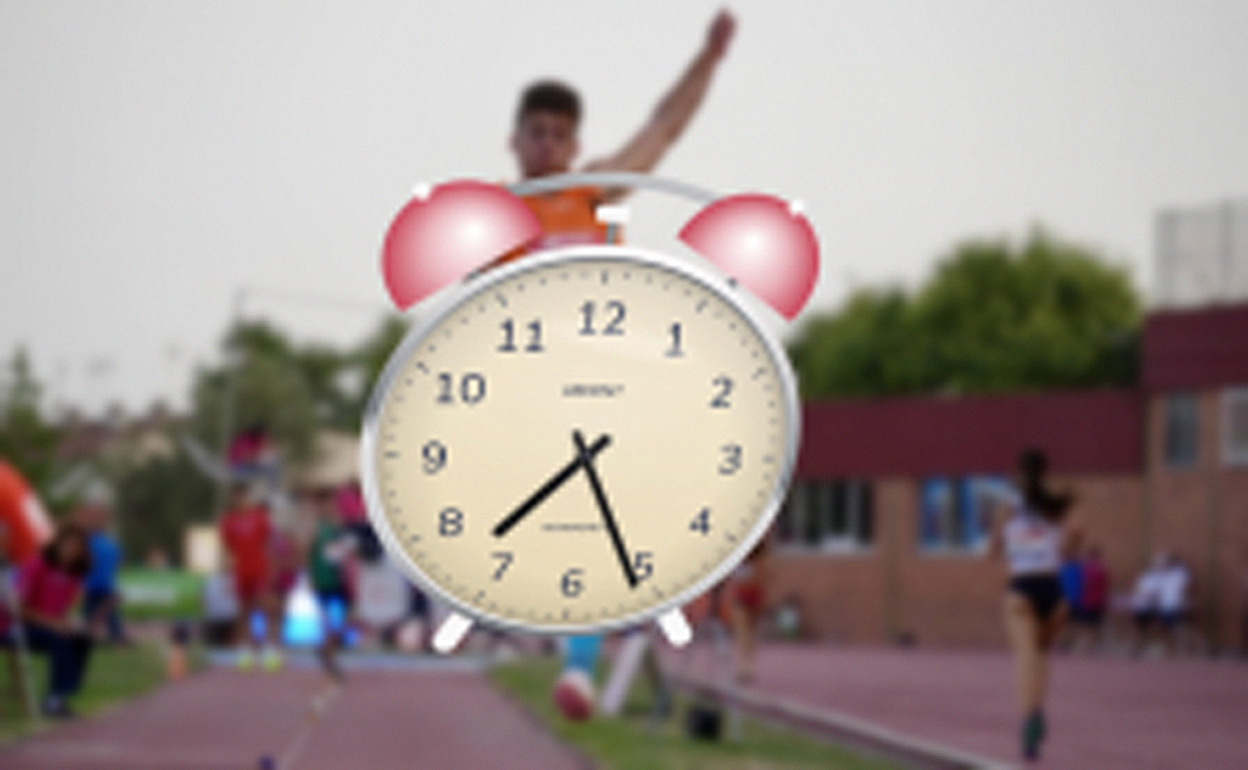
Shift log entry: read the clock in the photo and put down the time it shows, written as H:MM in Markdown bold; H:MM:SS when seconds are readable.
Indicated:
**7:26**
